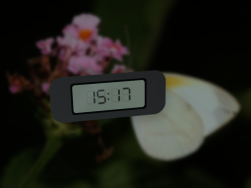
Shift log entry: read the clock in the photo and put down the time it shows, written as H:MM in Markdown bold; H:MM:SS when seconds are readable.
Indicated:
**15:17**
